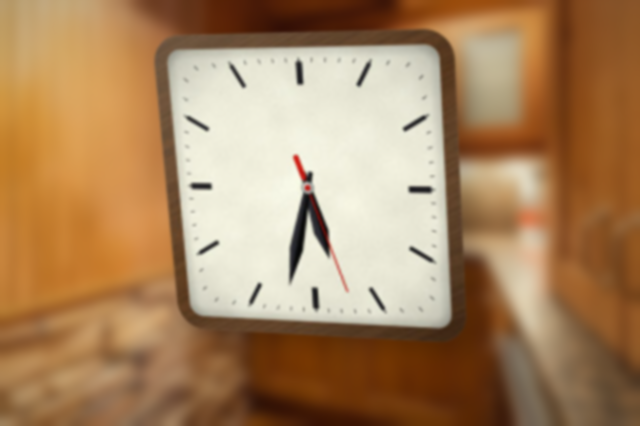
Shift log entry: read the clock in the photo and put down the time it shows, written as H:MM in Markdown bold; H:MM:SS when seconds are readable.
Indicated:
**5:32:27**
